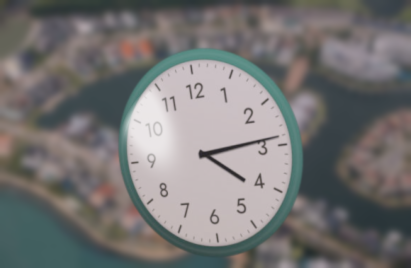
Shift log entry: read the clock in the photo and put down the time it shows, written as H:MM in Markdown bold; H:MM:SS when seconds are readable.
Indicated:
**4:14**
